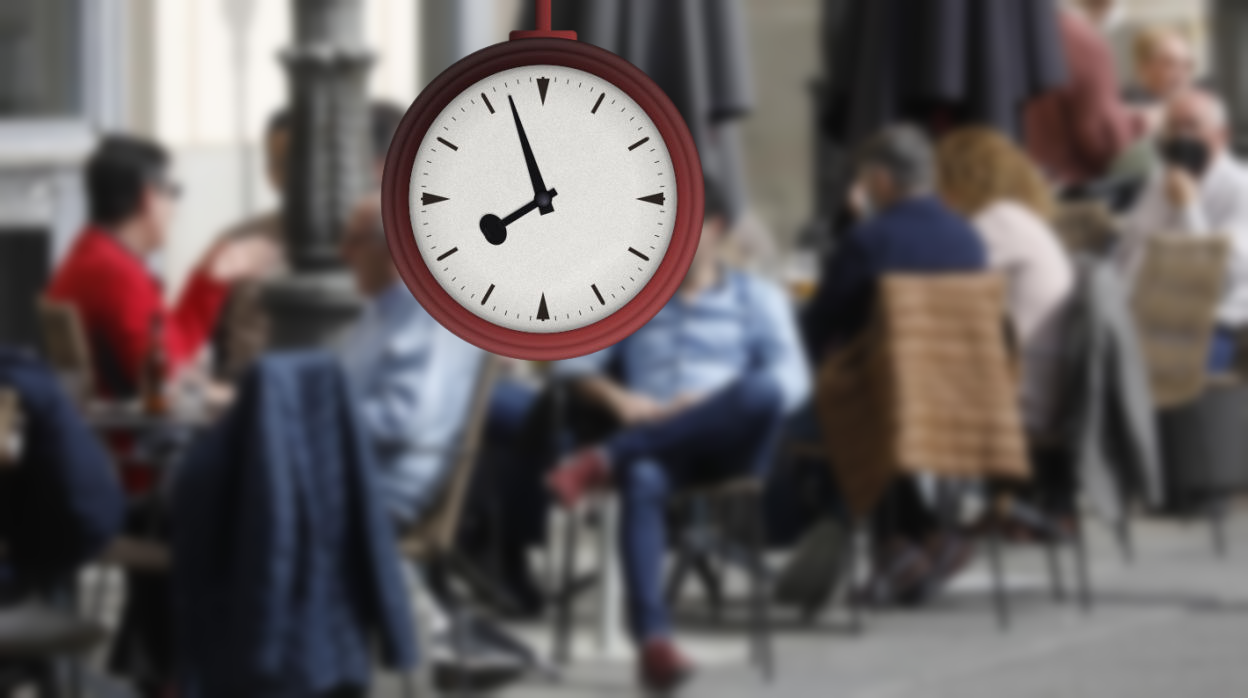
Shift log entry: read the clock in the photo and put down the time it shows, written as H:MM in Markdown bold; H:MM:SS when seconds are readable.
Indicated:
**7:57**
